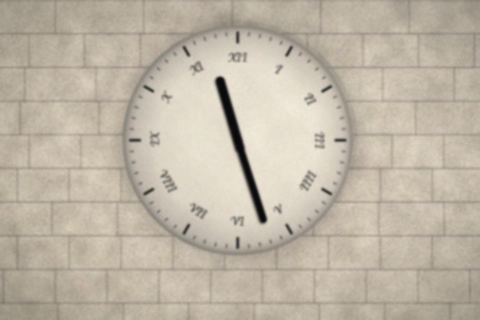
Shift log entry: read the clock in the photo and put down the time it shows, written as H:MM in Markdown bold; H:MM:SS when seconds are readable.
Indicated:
**11:27**
